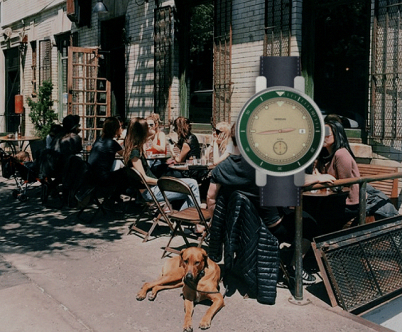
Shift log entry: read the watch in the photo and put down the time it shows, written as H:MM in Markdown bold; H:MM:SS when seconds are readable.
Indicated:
**2:44**
